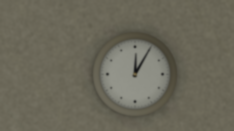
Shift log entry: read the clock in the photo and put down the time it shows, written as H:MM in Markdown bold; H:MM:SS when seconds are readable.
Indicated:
**12:05**
